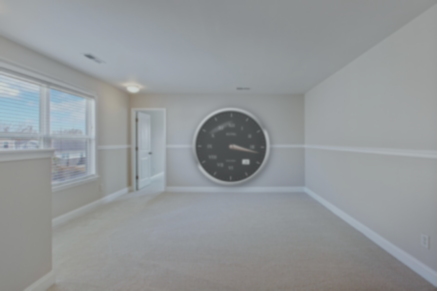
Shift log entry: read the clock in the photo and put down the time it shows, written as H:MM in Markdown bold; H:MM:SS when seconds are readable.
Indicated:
**3:17**
